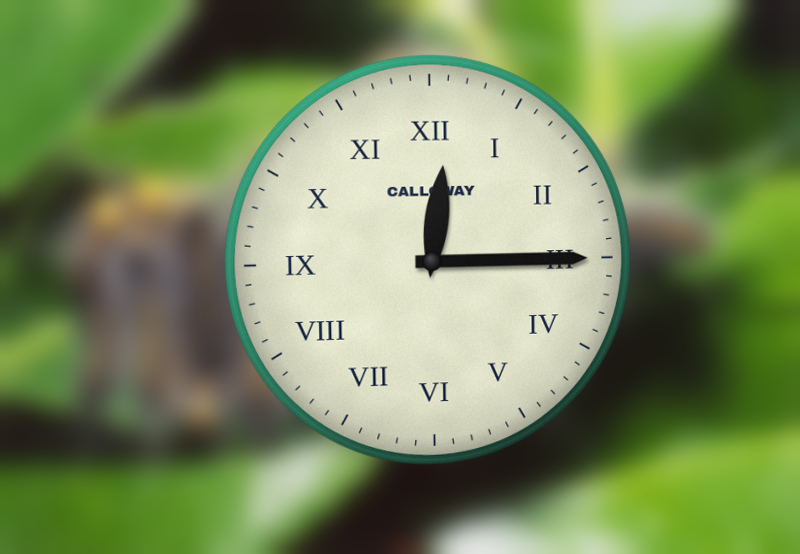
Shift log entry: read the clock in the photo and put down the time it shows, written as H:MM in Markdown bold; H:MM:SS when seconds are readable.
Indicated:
**12:15**
